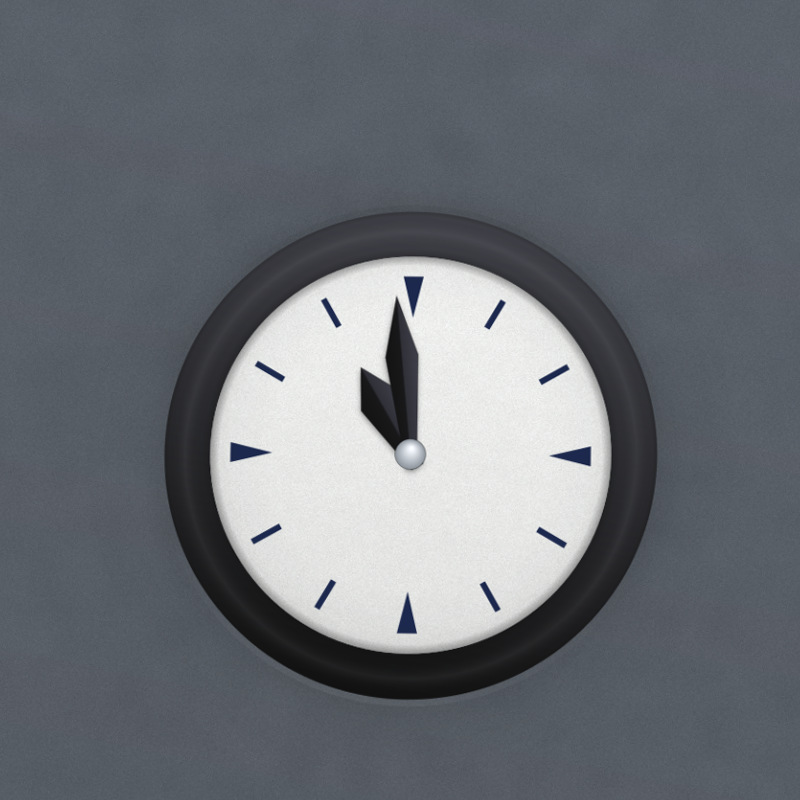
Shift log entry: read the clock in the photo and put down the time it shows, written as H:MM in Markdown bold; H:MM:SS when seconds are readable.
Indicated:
**10:59**
